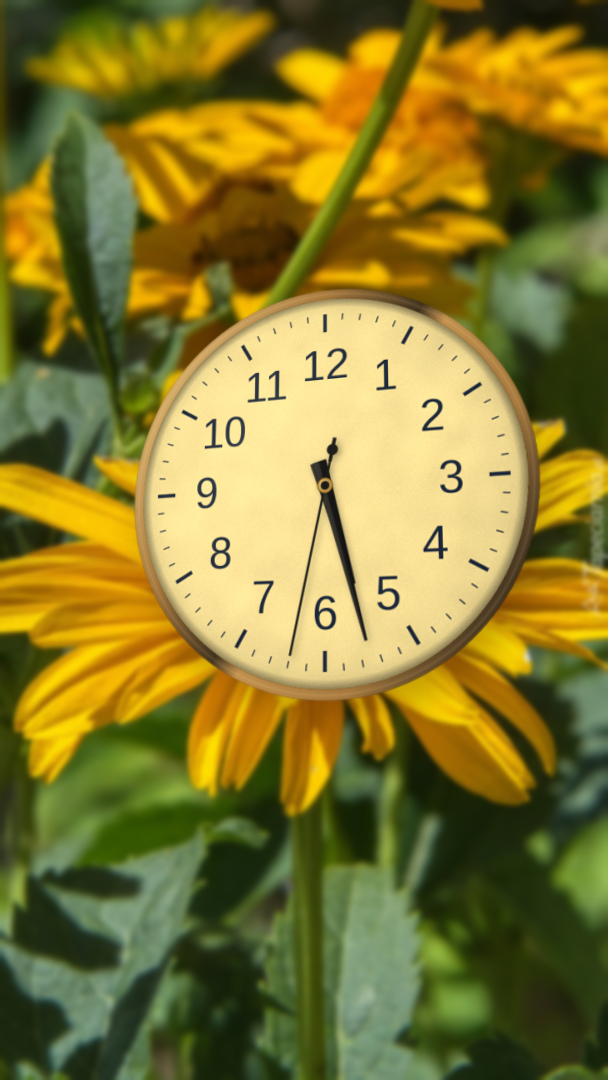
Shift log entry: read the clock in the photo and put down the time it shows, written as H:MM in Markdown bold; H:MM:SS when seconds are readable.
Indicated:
**5:27:32**
